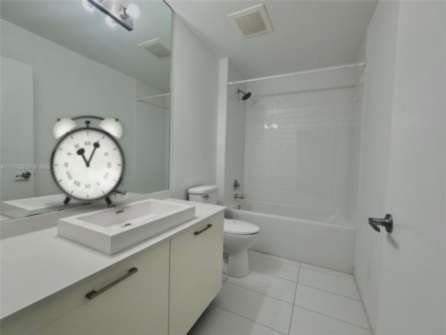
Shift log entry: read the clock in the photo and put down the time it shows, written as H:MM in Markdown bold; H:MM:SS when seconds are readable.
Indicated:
**11:04**
